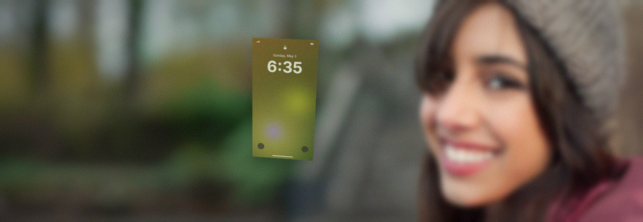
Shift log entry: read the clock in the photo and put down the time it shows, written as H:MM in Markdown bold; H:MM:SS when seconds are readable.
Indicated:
**6:35**
